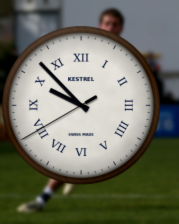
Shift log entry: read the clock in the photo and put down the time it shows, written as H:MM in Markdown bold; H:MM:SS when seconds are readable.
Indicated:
**9:52:40**
